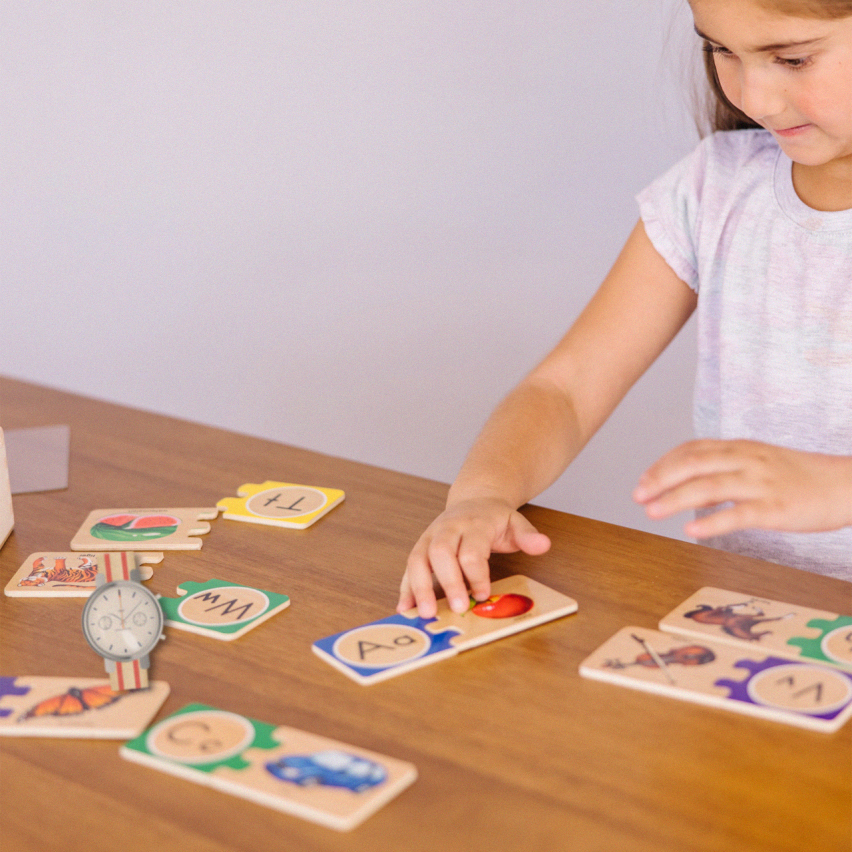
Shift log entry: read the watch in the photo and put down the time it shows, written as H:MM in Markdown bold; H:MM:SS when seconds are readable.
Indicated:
**10:08**
